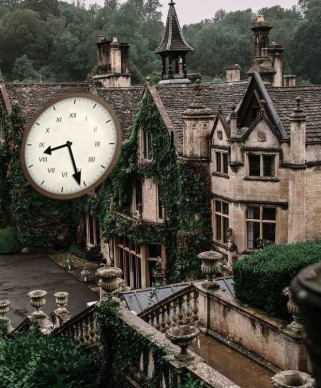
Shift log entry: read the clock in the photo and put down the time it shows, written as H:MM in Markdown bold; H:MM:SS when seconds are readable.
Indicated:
**8:26**
